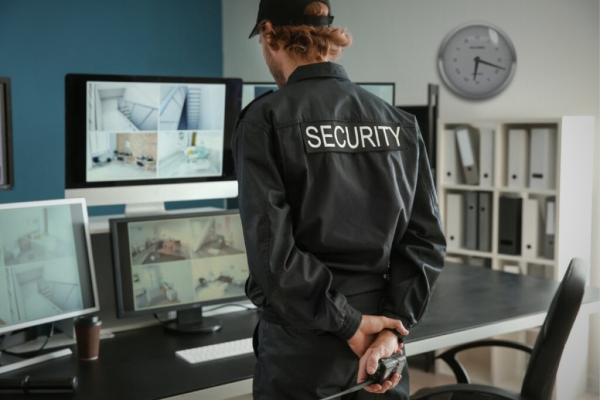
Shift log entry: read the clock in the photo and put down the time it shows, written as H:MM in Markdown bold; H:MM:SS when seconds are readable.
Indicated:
**6:18**
